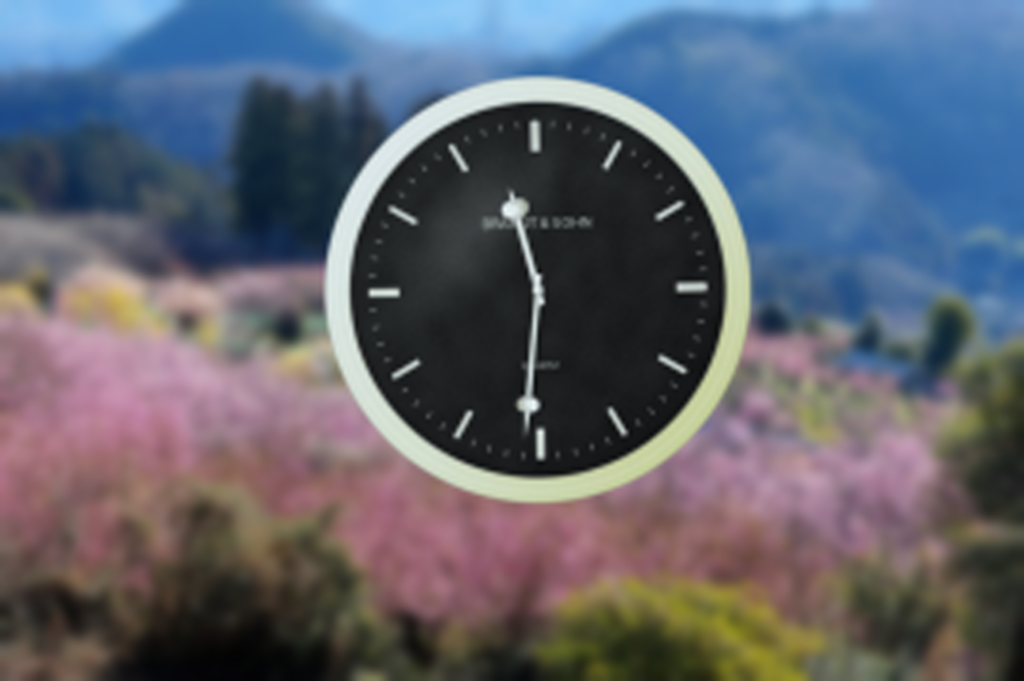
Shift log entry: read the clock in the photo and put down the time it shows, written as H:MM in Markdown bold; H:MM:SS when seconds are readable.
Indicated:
**11:31**
